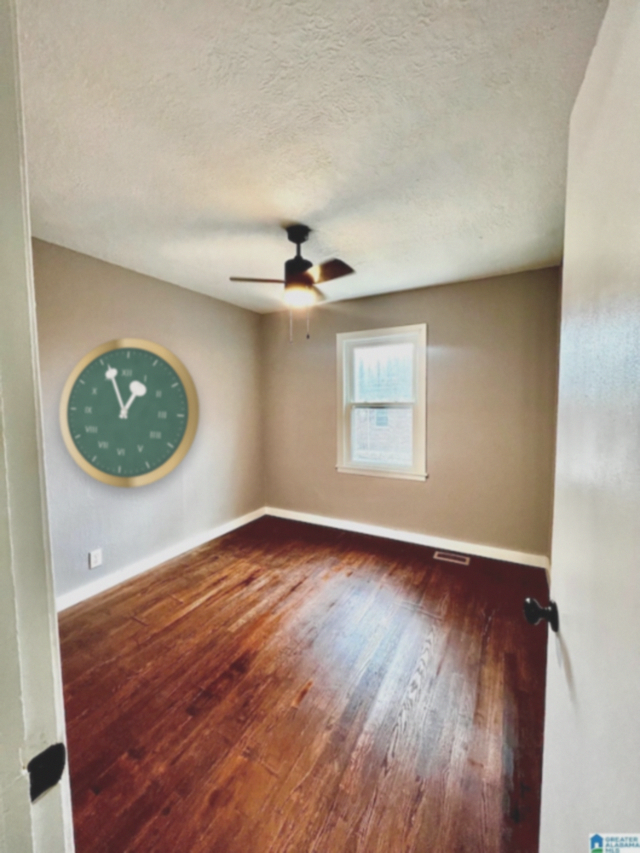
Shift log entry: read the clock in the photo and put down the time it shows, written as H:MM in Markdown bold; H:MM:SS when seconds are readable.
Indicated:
**12:56**
